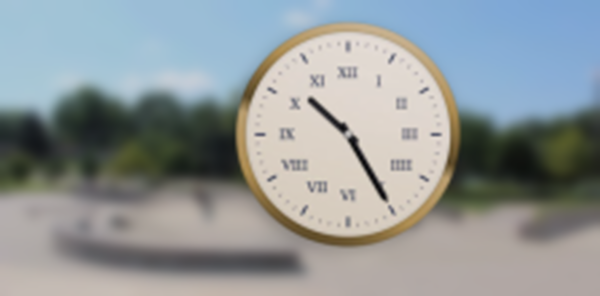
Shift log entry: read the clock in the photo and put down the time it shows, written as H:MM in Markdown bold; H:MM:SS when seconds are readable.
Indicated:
**10:25**
